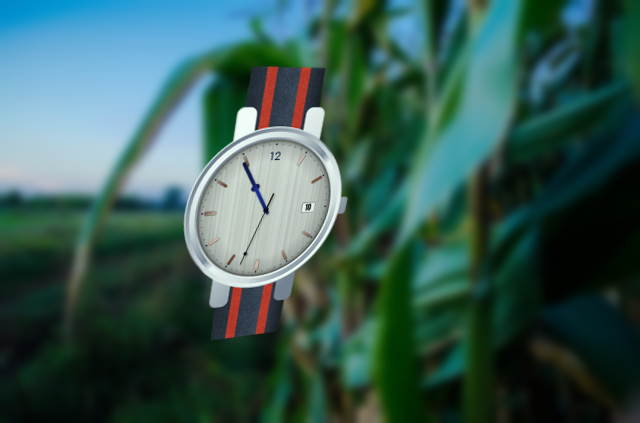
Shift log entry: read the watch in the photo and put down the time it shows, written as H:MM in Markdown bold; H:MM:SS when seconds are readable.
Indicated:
**10:54:33**
